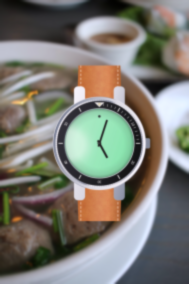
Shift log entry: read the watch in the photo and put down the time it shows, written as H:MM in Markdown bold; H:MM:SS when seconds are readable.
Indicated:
**5:03**
